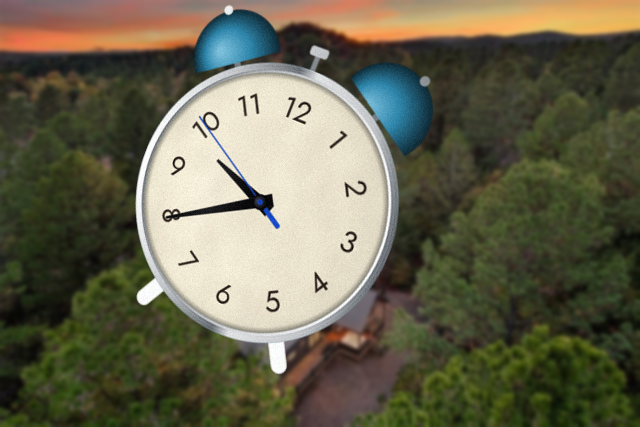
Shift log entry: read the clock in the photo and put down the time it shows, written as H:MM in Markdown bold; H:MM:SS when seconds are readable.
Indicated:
**9:39:50**
